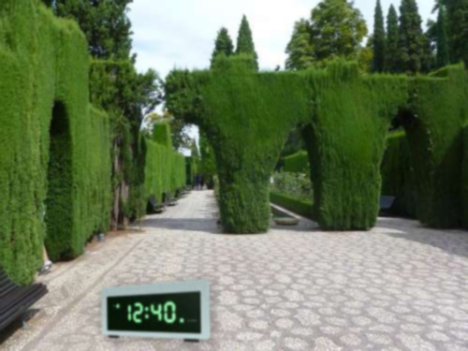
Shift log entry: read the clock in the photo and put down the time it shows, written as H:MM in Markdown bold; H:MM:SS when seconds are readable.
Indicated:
**12:40**
